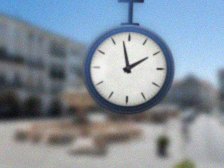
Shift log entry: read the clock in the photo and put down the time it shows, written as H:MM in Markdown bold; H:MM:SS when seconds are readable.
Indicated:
**1:58**
